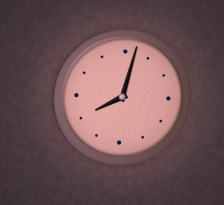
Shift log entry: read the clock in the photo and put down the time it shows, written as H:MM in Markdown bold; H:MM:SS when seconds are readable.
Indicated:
**8:02**
